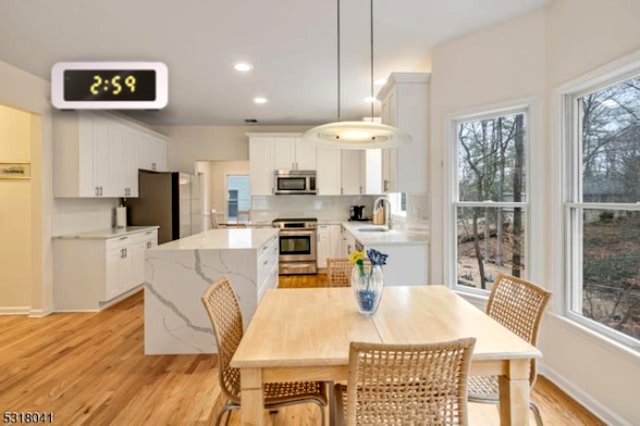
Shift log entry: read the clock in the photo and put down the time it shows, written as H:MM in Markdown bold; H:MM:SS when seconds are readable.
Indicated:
**2:59**
